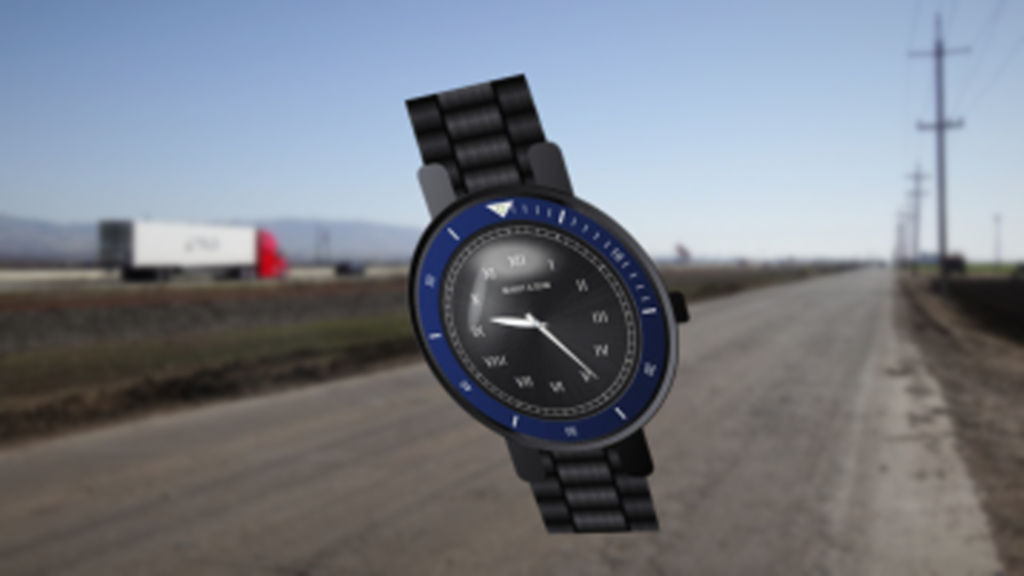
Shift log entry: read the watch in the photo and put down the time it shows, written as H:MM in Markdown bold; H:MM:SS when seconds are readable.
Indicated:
**9:24**
